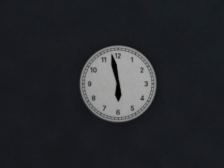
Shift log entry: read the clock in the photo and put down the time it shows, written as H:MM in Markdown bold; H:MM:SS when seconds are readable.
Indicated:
**5:58**
